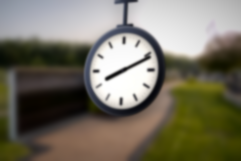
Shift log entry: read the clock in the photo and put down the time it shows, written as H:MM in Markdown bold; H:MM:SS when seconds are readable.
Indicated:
**8:11**
